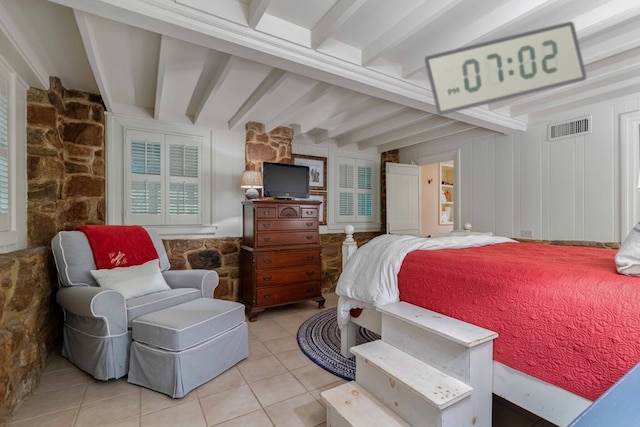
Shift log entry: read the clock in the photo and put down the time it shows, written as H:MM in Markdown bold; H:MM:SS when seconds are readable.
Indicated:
**7:02**
